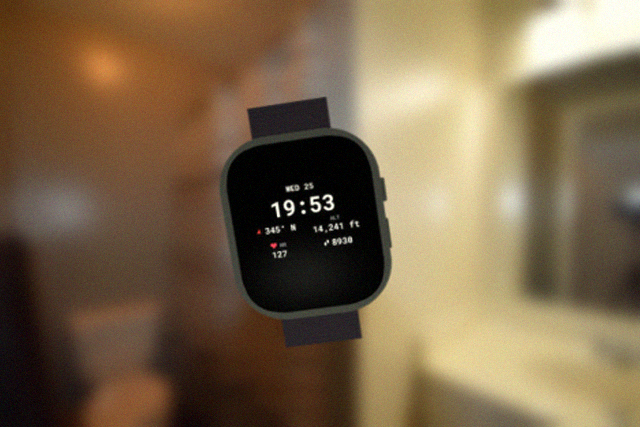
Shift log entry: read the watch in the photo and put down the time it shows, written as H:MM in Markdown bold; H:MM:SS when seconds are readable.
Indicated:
**19:53**
